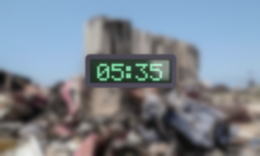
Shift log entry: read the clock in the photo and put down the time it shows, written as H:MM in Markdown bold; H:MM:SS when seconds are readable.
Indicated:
**5:35**
